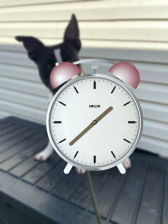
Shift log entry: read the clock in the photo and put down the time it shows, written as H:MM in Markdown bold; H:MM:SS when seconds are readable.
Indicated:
**1:38**
